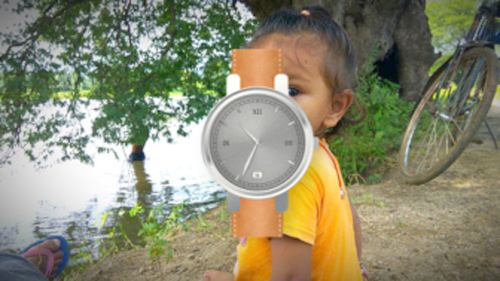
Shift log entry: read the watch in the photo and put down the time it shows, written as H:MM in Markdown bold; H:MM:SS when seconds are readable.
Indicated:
**10:34**
